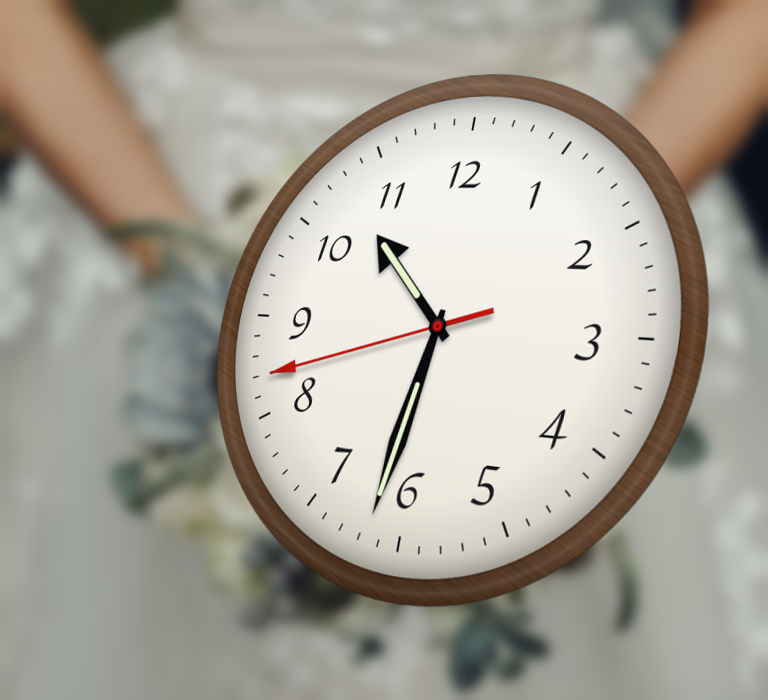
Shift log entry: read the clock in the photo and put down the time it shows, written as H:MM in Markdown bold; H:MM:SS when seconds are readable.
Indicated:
**10:31:42**
